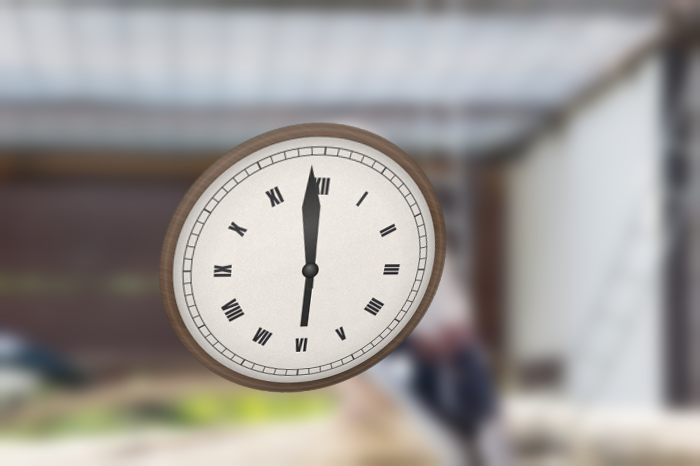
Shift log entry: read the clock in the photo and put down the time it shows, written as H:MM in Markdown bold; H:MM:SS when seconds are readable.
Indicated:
**5:59**
